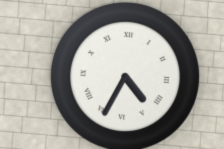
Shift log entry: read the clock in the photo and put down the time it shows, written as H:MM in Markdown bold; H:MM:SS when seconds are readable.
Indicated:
**4:34**
